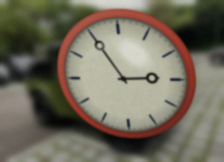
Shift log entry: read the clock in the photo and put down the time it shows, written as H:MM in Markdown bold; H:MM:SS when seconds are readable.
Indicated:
**2:55**
